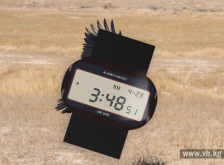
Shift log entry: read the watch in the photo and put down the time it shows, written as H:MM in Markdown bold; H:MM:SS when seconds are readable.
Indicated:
**3:48:51**
